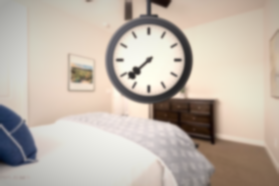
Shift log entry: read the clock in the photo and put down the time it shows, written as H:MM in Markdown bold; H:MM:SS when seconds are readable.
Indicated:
**7:38**
